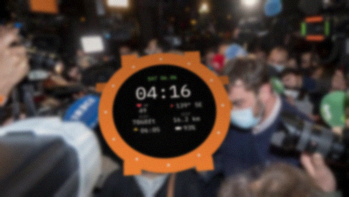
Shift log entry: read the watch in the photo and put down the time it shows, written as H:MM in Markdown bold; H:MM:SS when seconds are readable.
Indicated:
**4:16**
